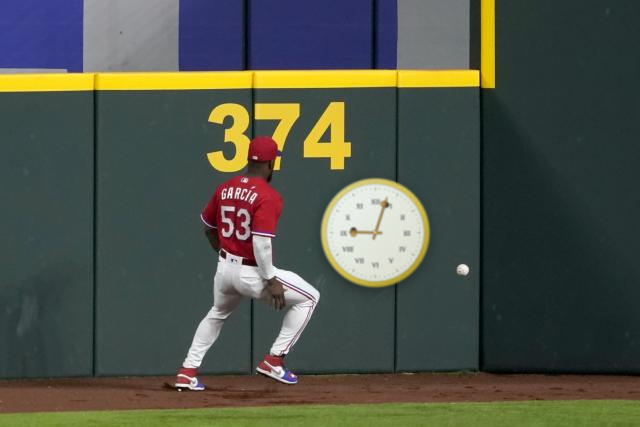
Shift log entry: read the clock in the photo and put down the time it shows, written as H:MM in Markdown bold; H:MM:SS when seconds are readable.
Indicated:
**9:03**
